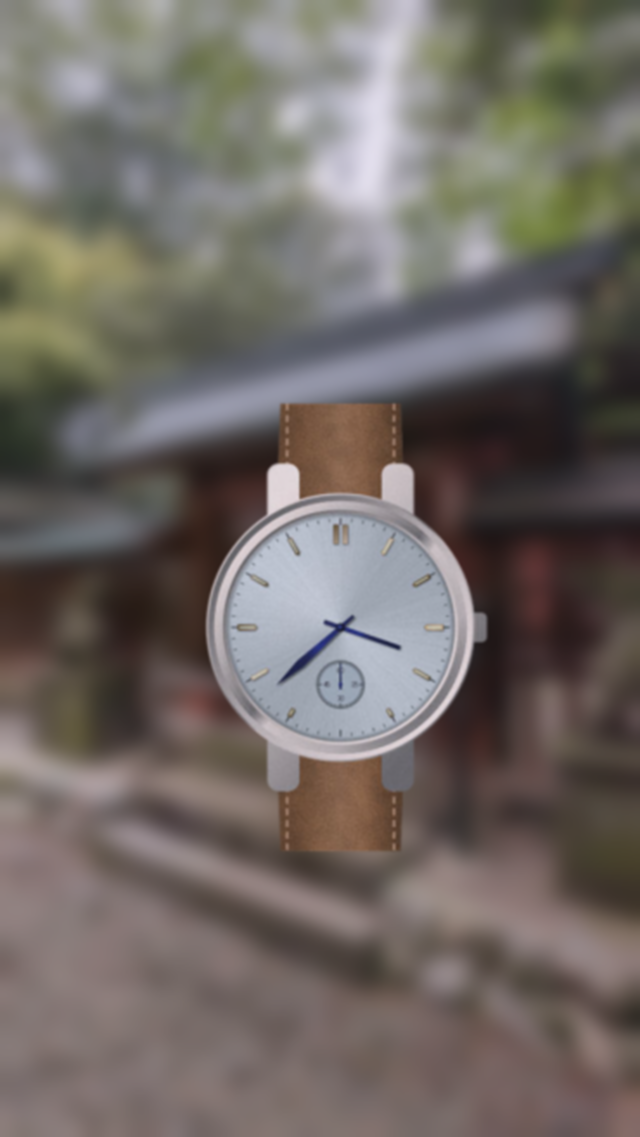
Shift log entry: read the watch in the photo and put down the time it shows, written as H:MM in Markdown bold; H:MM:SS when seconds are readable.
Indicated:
**3:38**
